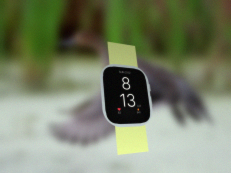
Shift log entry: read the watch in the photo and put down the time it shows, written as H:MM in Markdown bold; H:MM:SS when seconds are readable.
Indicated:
**8:13**
